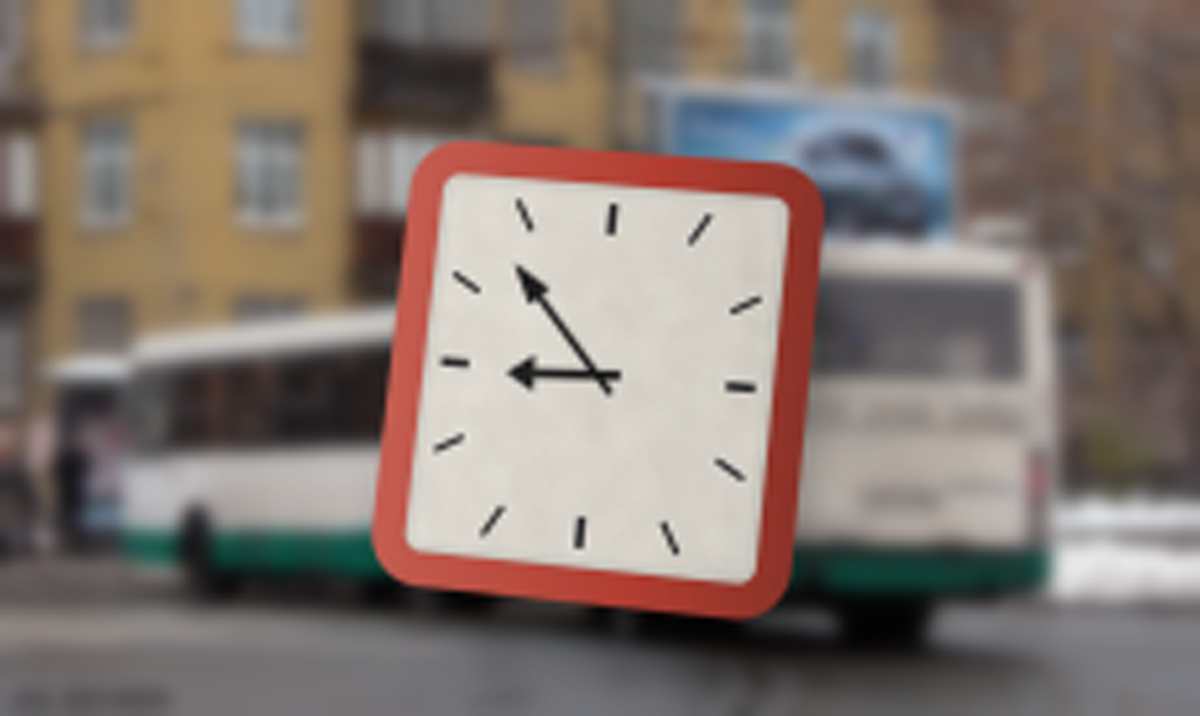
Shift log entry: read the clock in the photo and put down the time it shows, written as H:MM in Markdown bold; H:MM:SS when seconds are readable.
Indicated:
**8:53**
